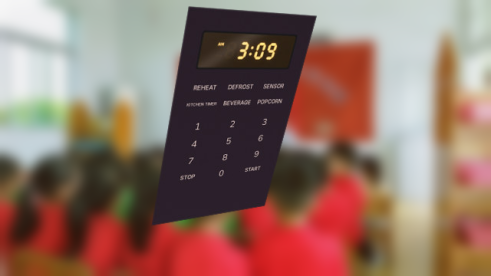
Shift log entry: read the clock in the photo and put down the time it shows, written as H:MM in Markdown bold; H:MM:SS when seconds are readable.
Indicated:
**3:09**
